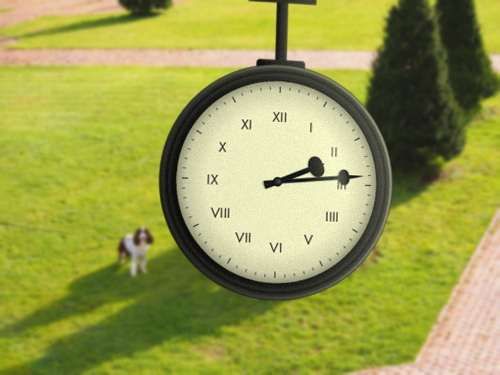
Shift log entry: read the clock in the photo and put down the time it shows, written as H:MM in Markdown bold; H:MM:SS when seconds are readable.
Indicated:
**2:14**
